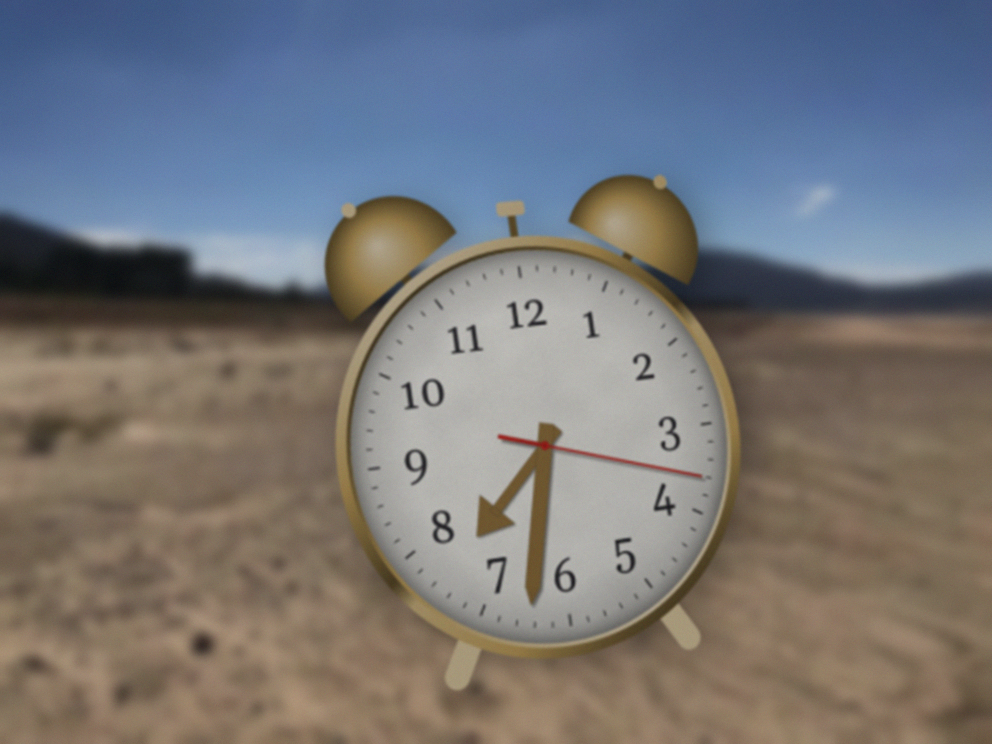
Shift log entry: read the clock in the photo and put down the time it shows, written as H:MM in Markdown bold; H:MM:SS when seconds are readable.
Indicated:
**7:32:18**
